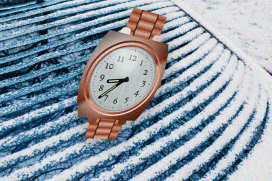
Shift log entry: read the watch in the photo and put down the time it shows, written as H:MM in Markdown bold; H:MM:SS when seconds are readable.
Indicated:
**8:37**
